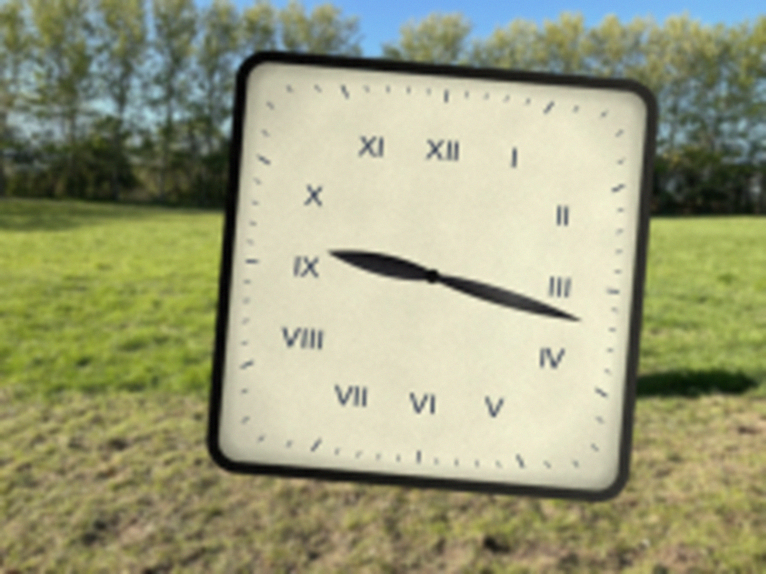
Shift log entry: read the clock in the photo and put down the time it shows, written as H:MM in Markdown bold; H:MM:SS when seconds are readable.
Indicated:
**9:17**
